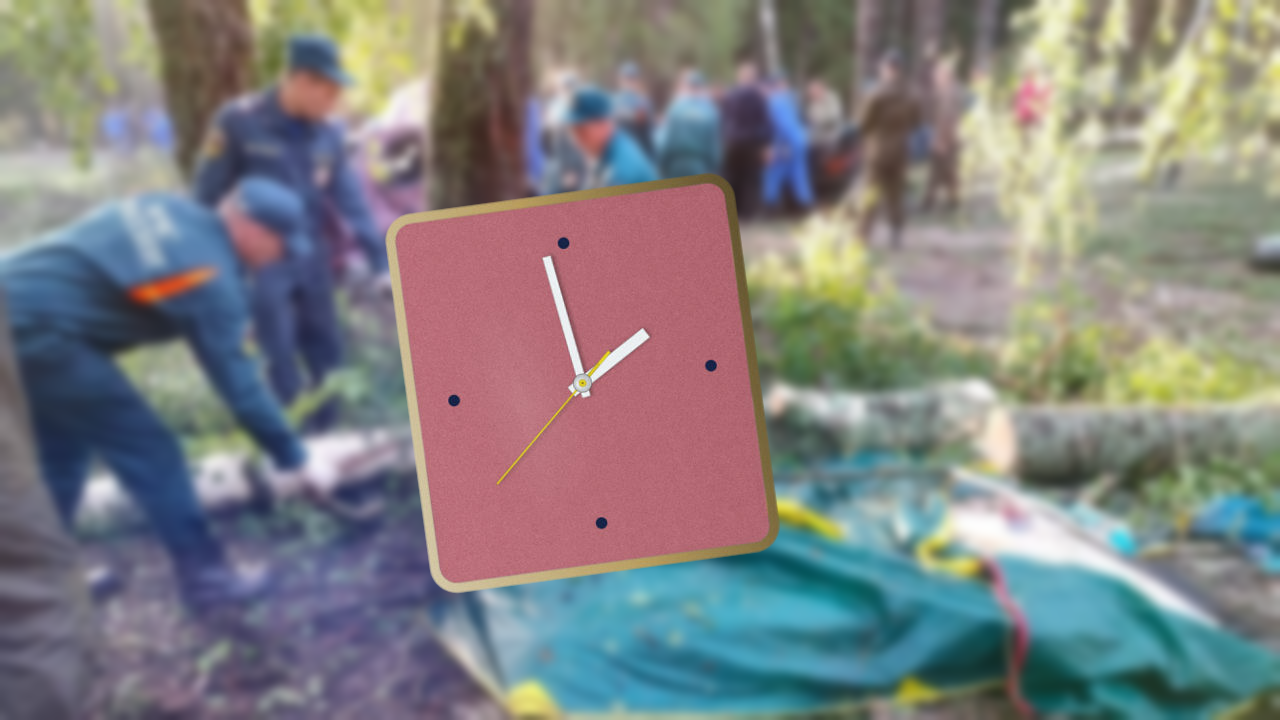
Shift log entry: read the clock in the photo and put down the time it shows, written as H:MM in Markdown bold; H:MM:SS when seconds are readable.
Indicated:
**1:58:38**
